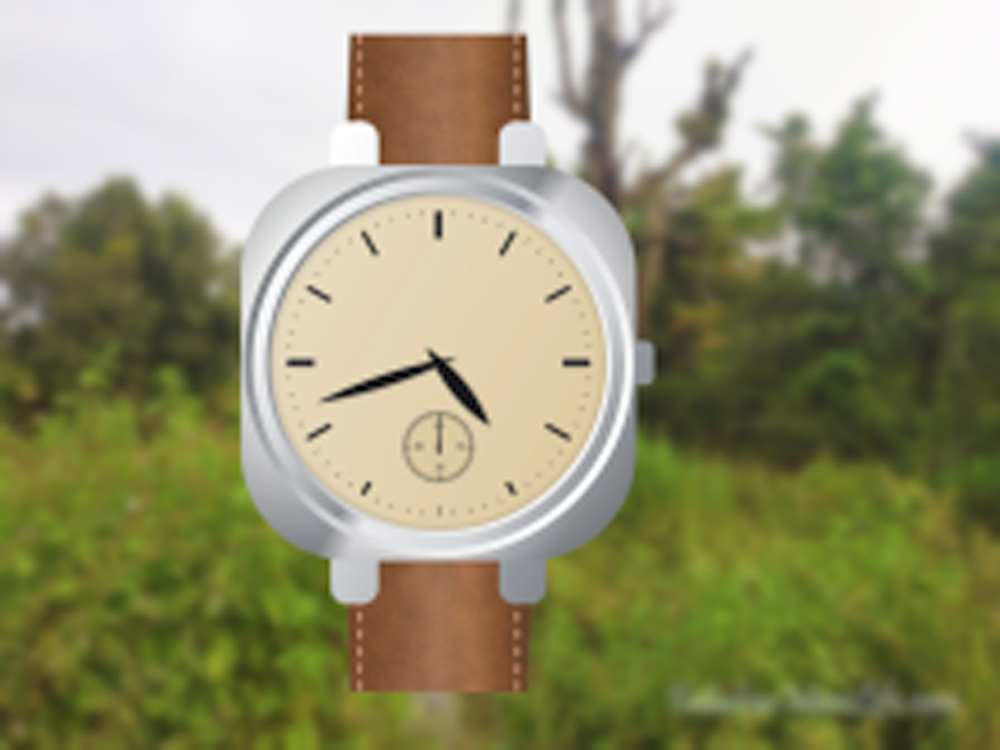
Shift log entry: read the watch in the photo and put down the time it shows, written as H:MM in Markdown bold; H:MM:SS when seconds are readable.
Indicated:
**4:42**
